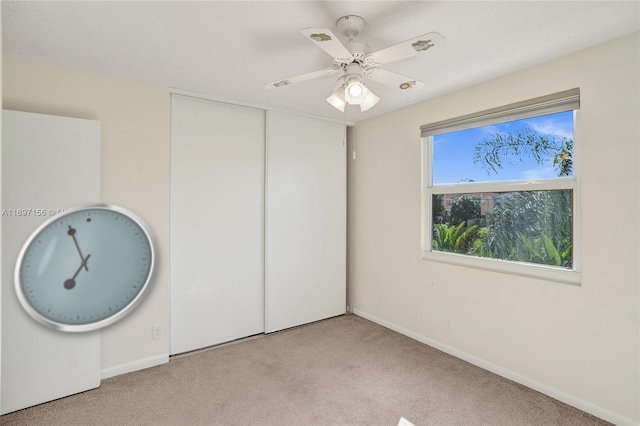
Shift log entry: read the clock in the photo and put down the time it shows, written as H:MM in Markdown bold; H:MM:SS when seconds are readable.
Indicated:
**6:56**
